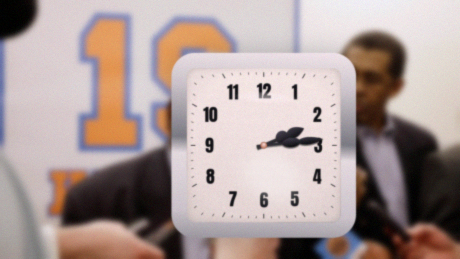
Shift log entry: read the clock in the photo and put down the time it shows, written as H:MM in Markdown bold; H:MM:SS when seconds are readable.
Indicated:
**2:14**
